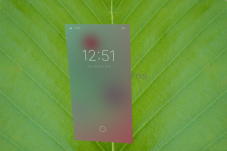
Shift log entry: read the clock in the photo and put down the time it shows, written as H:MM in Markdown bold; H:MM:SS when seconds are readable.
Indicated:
**12:51**
